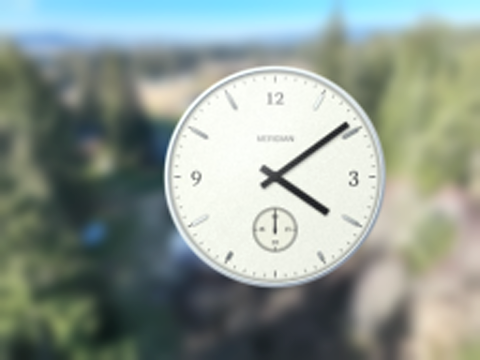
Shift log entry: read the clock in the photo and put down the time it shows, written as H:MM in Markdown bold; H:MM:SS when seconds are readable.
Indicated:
**4:09**
